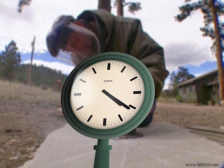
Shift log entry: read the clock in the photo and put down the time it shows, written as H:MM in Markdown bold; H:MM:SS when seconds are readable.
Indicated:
**4:21**
